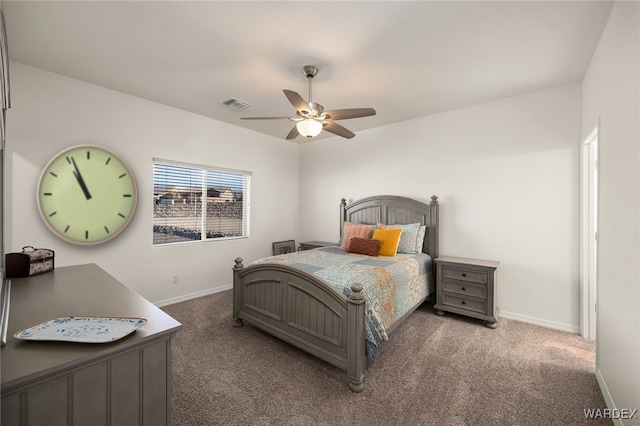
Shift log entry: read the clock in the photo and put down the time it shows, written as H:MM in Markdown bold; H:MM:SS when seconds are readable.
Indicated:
**10:56**
